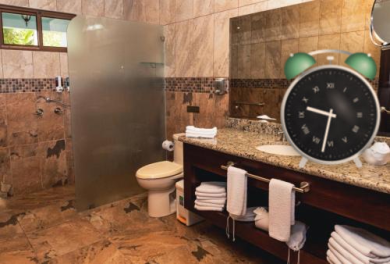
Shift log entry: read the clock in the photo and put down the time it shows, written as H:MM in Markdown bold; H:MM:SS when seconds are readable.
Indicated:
**9:32**
